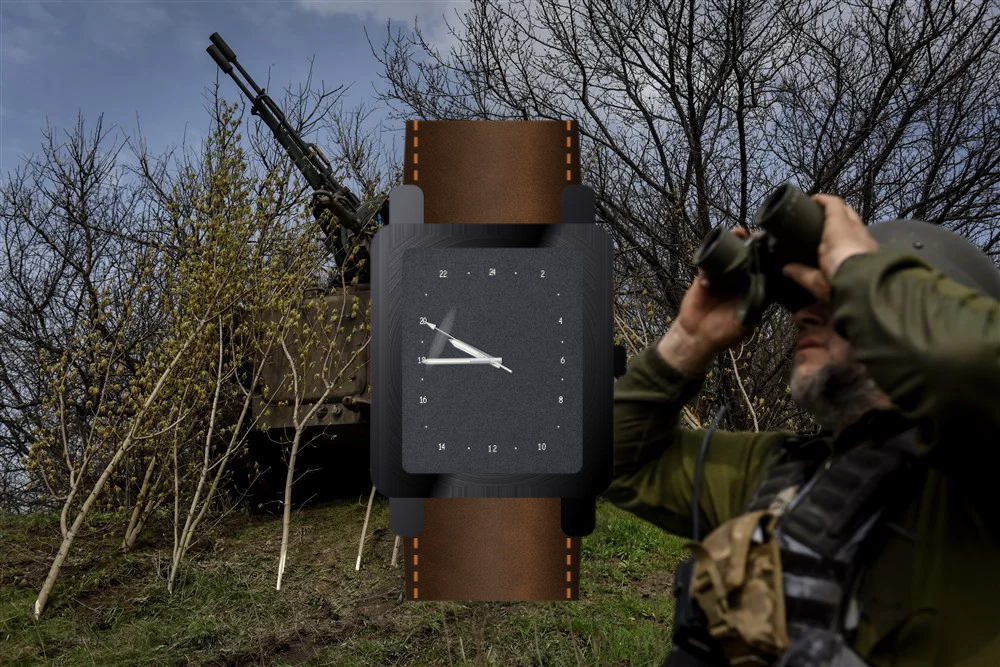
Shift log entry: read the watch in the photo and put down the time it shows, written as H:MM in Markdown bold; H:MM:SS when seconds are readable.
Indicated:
**19:44:50**
